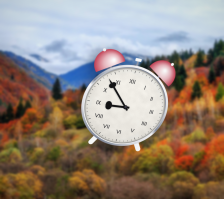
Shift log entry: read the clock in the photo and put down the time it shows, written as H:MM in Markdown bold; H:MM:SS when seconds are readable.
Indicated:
**8:53**
